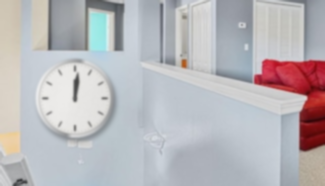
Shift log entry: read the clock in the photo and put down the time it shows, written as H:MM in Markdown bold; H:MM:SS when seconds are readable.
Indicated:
**12:01**
